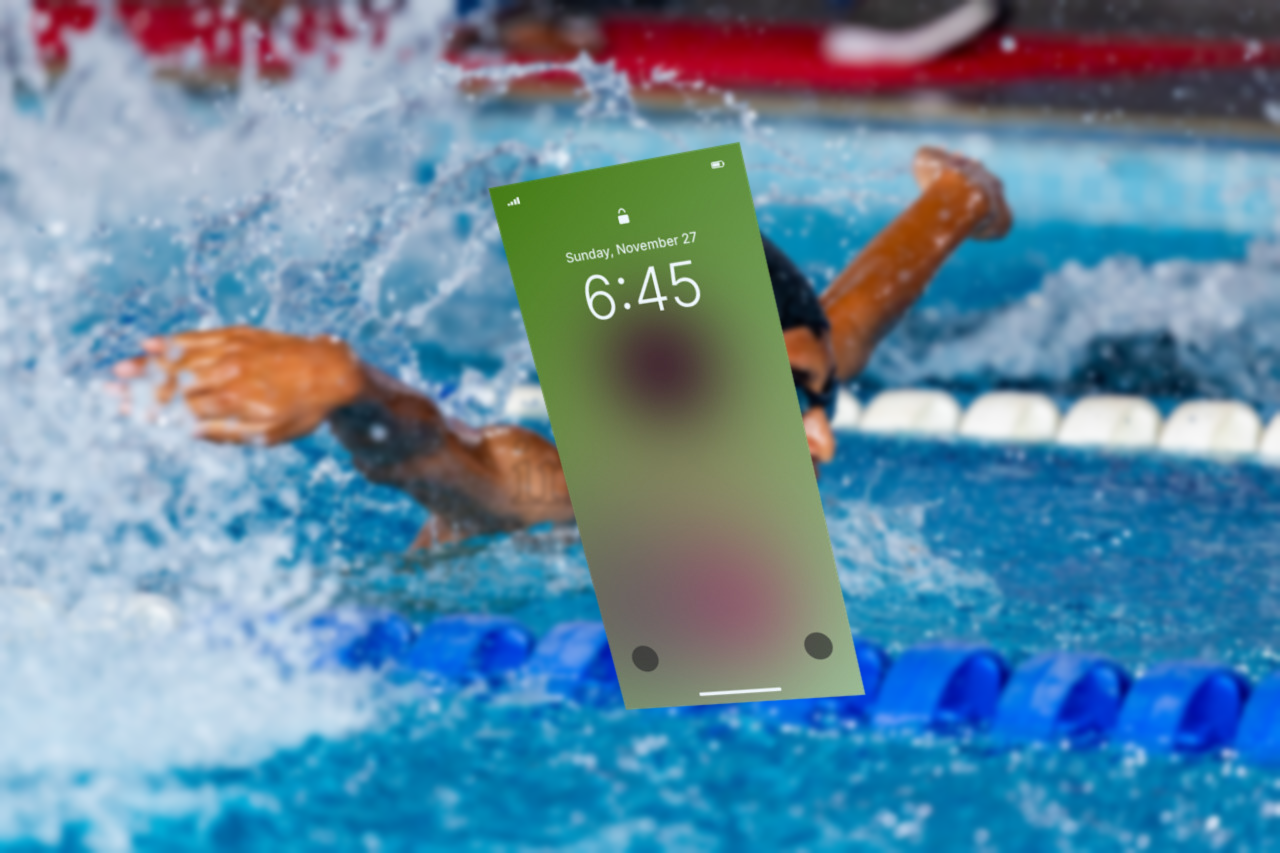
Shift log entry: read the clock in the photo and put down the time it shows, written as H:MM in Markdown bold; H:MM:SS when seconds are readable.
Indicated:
**6:45**
